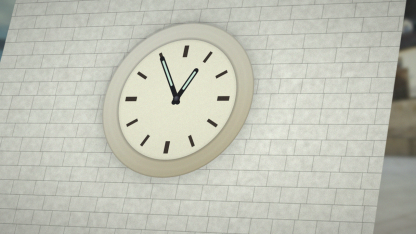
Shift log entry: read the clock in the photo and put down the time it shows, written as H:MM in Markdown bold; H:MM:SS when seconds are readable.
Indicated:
**12:55**
